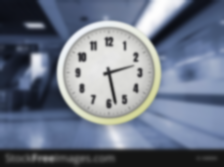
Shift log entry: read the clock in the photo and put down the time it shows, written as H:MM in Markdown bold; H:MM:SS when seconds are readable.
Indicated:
**2:28**
